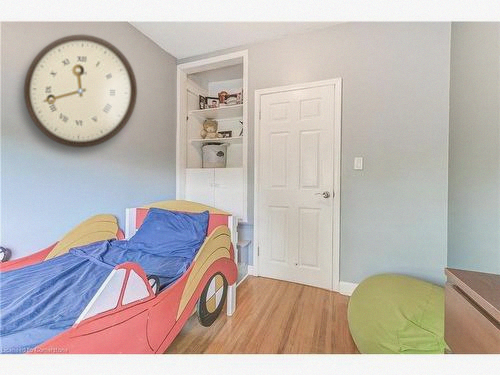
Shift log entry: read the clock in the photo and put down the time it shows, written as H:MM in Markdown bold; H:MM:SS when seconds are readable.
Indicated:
**11:42**
